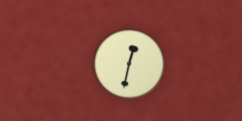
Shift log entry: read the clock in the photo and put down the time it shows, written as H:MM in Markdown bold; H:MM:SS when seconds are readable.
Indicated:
**12:32**
